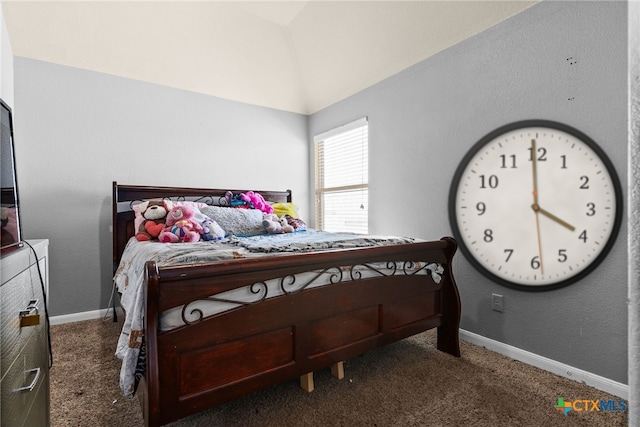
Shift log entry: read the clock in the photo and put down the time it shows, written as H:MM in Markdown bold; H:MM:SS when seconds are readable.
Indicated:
**3:59:29**
